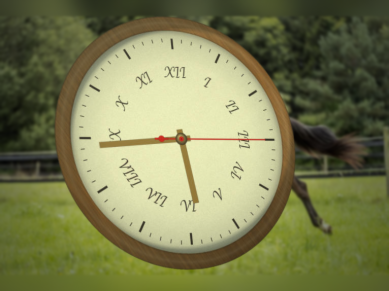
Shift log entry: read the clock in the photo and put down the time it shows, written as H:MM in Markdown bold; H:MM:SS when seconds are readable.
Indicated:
**5:44:15**
